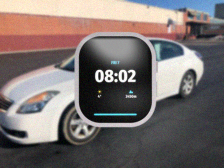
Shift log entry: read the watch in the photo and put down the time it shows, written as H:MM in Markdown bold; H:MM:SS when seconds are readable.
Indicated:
**8:02**
